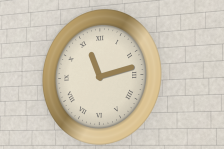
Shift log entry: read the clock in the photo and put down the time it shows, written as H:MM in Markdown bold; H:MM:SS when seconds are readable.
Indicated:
**11:13**
